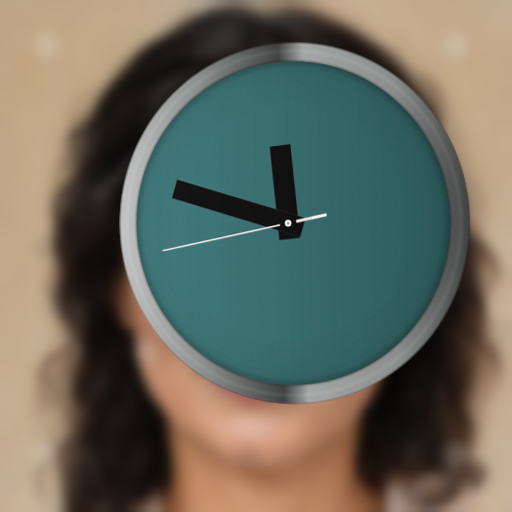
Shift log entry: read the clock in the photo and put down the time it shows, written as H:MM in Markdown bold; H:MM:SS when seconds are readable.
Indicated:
**11:47:43**
